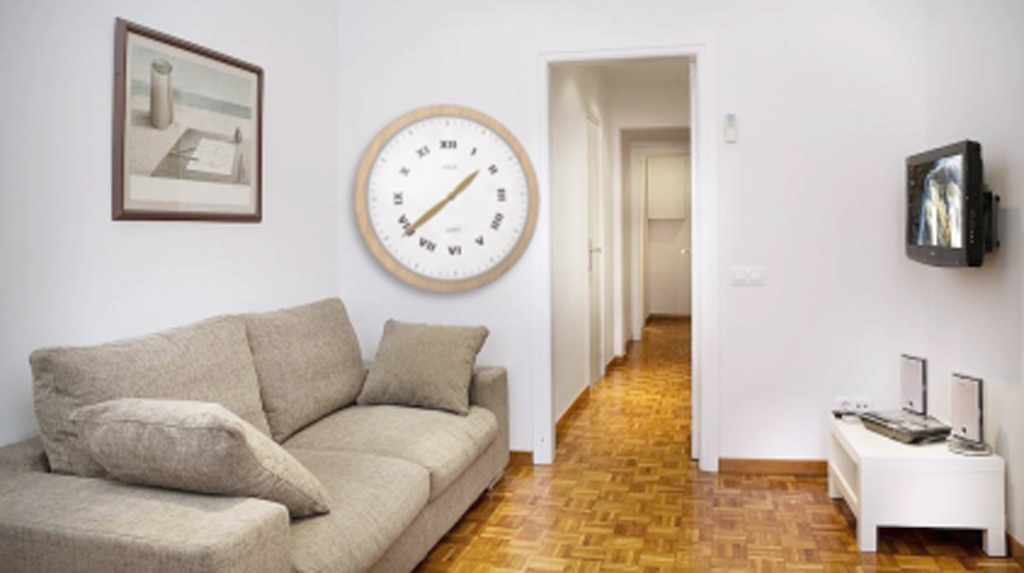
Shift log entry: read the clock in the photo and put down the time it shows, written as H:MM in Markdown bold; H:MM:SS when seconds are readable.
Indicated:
**1:39**
